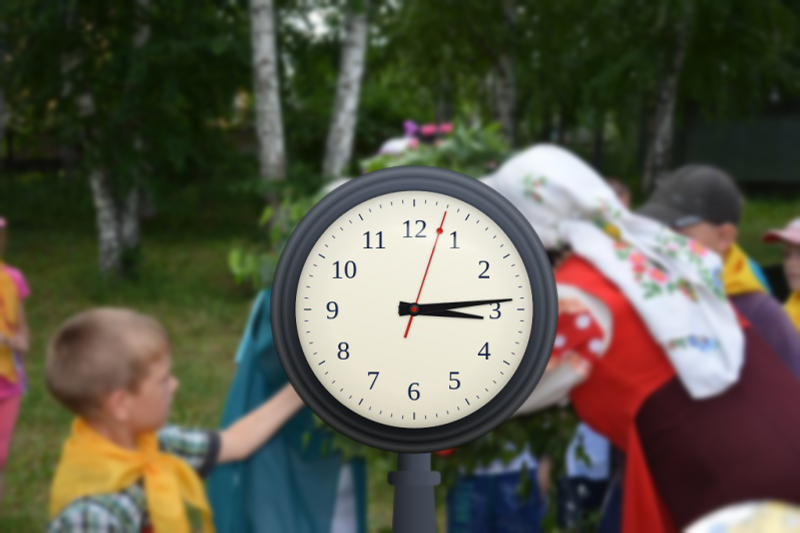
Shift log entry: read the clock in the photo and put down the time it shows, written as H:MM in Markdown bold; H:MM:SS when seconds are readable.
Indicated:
**3:14:03**
